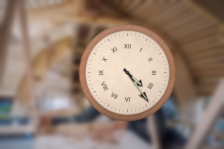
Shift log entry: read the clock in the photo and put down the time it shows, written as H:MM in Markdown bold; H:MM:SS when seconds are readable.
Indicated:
**4:24**
